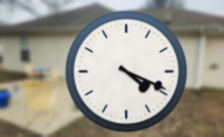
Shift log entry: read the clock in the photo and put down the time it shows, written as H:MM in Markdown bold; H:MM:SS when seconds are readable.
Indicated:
**4:19**
